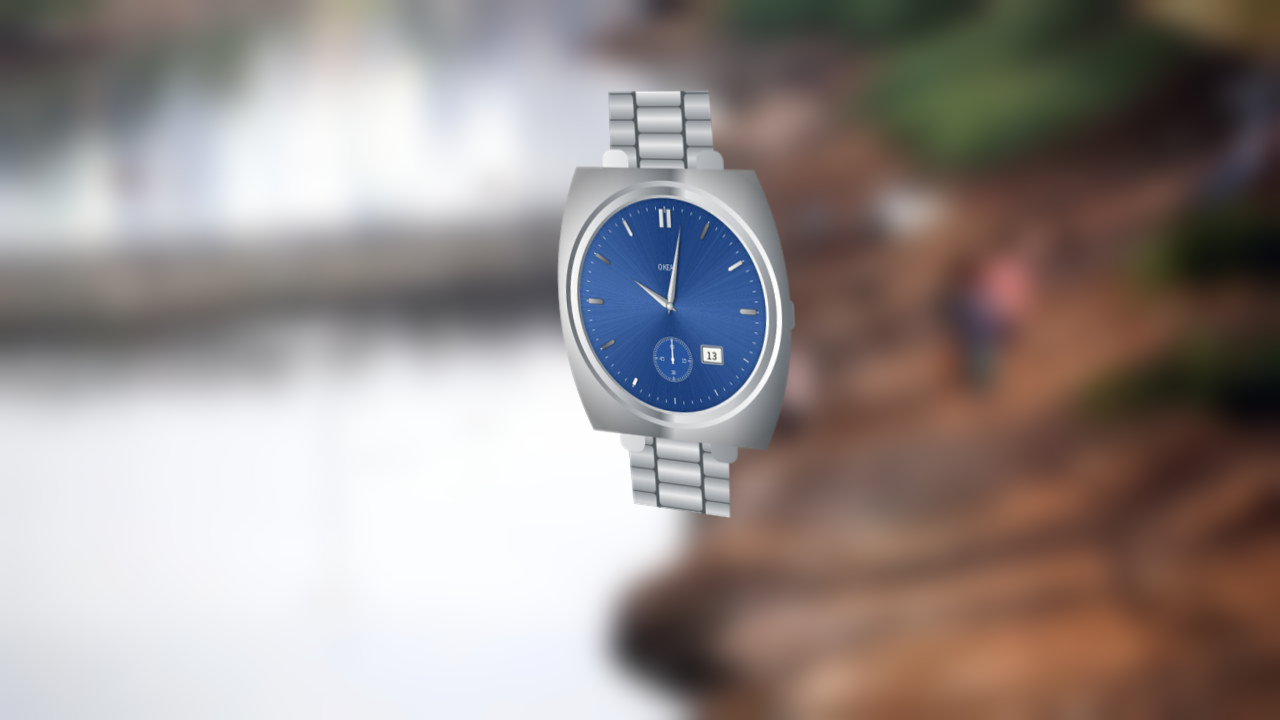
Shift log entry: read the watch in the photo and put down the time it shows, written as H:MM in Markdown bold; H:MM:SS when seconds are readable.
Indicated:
**10:02**
